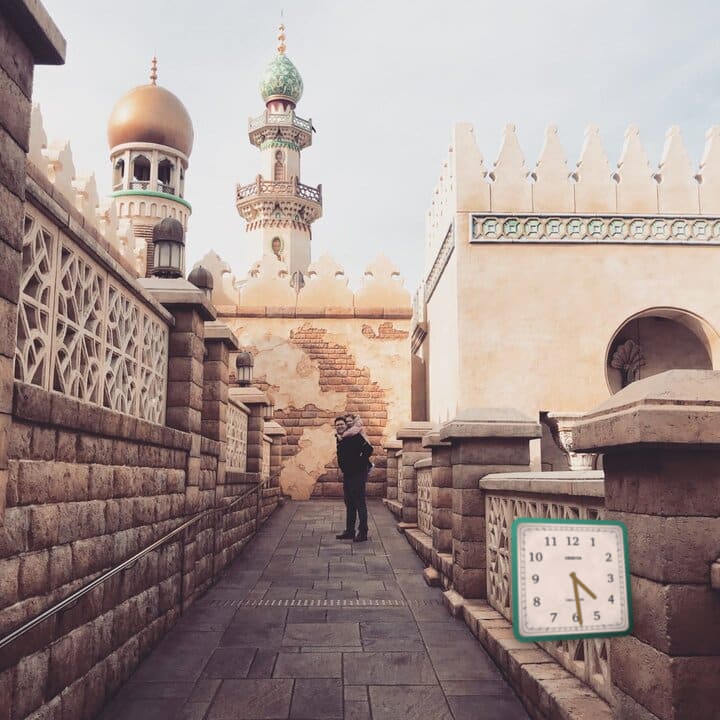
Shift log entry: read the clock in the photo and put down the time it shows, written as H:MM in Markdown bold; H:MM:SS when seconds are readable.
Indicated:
**4:29**
